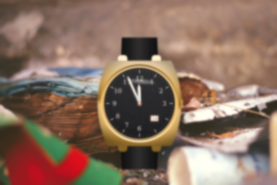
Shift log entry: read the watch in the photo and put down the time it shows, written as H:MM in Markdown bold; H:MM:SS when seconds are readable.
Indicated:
**11:56**
